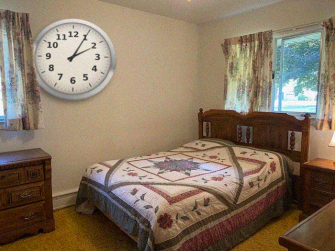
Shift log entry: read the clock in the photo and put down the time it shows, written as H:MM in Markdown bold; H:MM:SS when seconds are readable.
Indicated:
**2:05**
